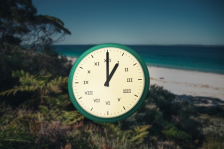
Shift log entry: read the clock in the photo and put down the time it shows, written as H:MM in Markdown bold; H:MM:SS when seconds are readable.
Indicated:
**1:00**
